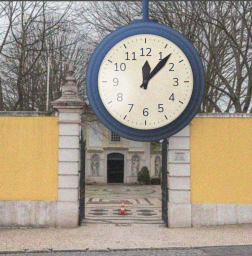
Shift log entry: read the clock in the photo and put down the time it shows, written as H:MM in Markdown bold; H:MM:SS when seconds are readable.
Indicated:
**12:07**
